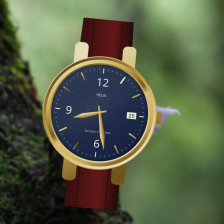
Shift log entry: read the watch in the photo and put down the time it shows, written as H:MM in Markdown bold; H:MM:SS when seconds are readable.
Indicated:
**8:28**
